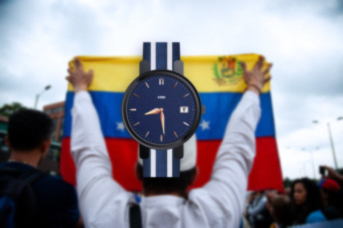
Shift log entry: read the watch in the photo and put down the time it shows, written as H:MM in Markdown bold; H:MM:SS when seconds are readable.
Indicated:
**8:29**
